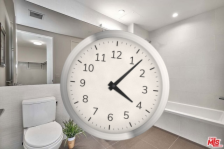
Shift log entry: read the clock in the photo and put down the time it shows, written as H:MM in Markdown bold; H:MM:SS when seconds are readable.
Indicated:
**4:07**
